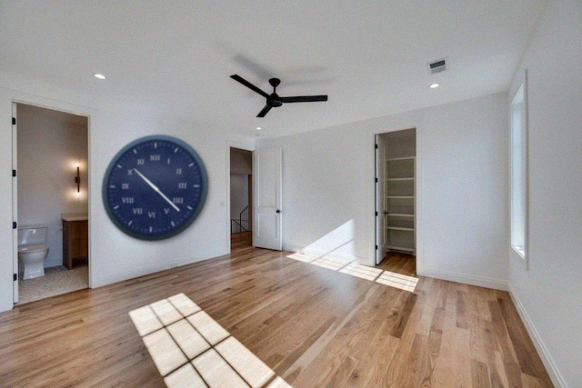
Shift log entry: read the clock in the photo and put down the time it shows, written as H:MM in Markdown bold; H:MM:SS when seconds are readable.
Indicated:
**10:22**
